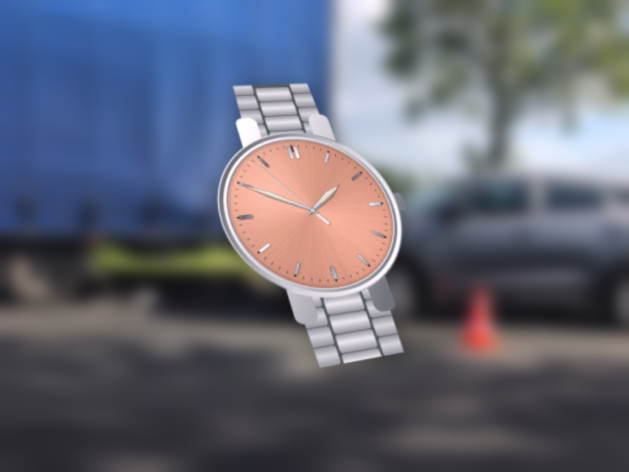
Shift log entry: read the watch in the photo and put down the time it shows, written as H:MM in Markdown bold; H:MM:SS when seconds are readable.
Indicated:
**1:49:54**
